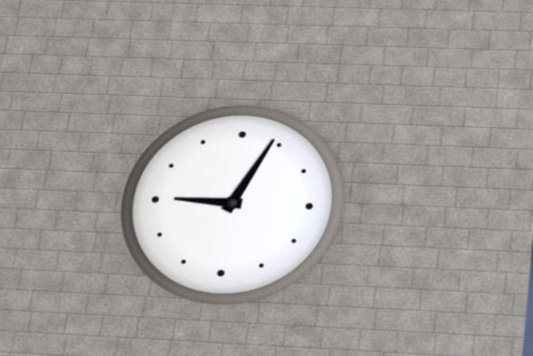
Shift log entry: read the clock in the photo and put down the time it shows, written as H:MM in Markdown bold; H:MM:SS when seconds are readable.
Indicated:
**9:04**
